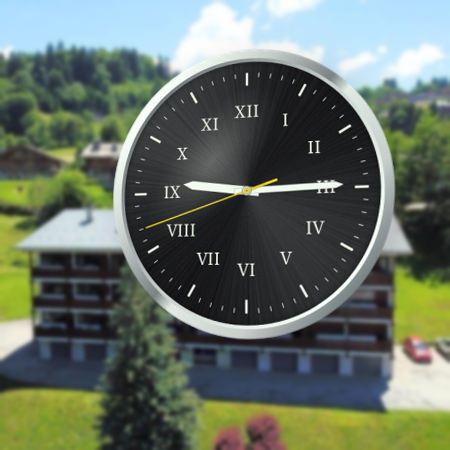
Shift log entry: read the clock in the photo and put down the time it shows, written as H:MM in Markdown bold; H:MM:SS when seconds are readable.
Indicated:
**9:14:42**
